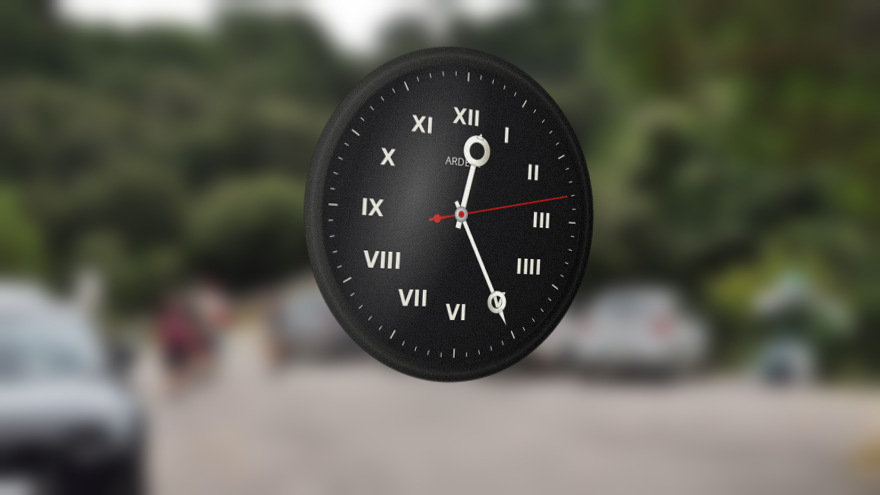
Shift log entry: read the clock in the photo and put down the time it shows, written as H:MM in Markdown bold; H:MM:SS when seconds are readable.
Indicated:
**12:25:13**
